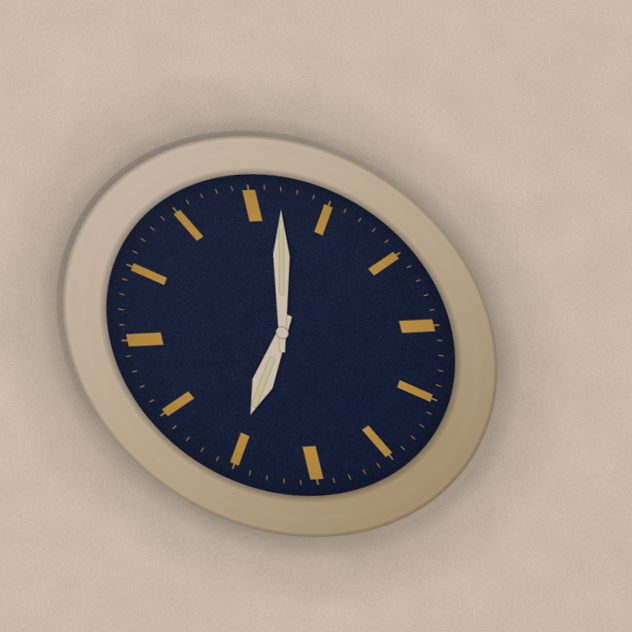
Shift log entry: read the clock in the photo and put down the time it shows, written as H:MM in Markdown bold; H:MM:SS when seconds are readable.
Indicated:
**7:02**
